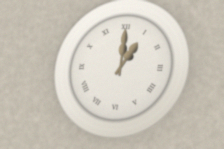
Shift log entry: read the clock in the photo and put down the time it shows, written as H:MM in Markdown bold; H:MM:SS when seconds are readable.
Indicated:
**1:00**
